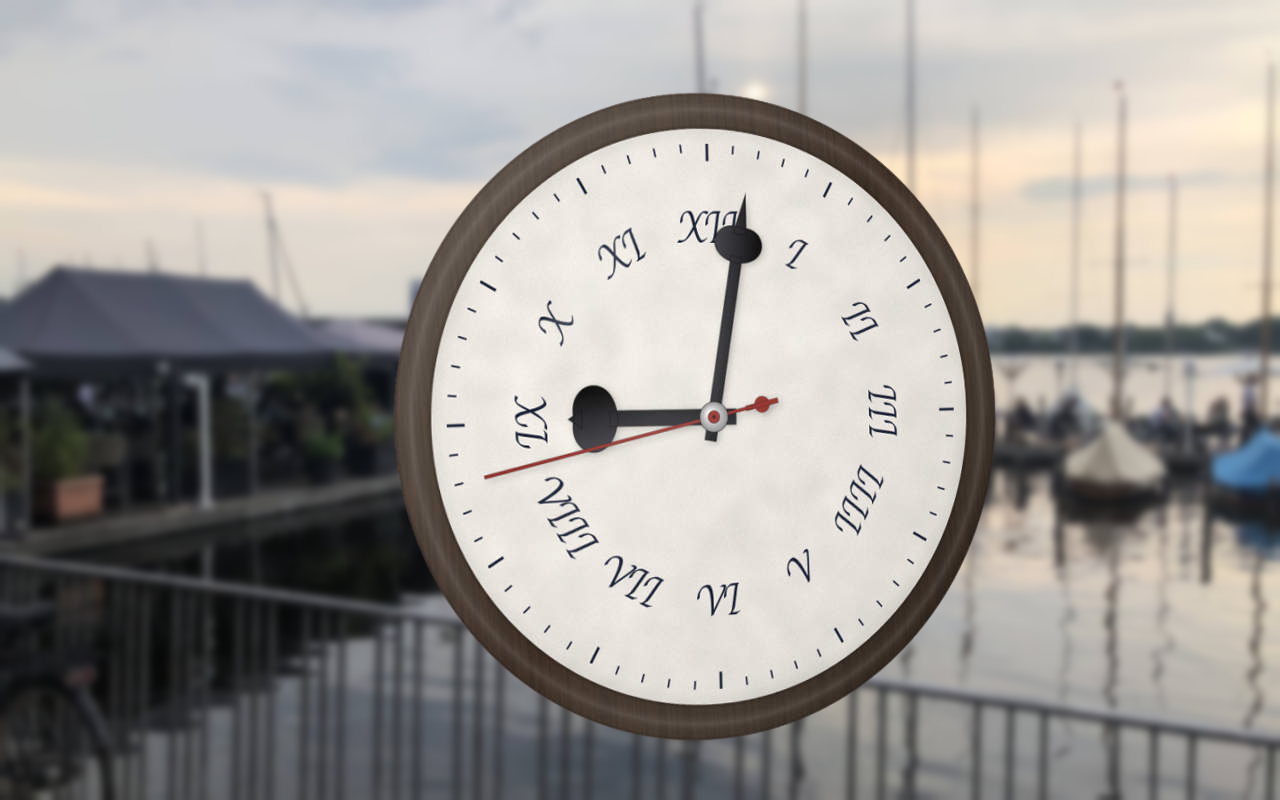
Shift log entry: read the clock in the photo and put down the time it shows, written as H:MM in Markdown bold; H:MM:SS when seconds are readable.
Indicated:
**9:01:43**
